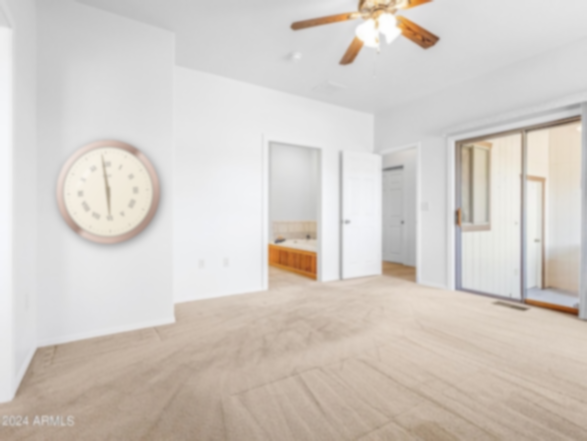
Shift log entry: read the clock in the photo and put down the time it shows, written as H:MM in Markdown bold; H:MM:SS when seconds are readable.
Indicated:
**5:59**
